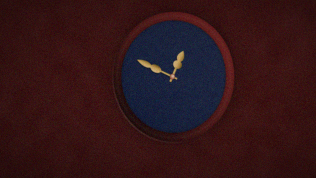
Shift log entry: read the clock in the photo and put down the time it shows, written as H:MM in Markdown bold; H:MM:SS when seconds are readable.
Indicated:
**12:49**
